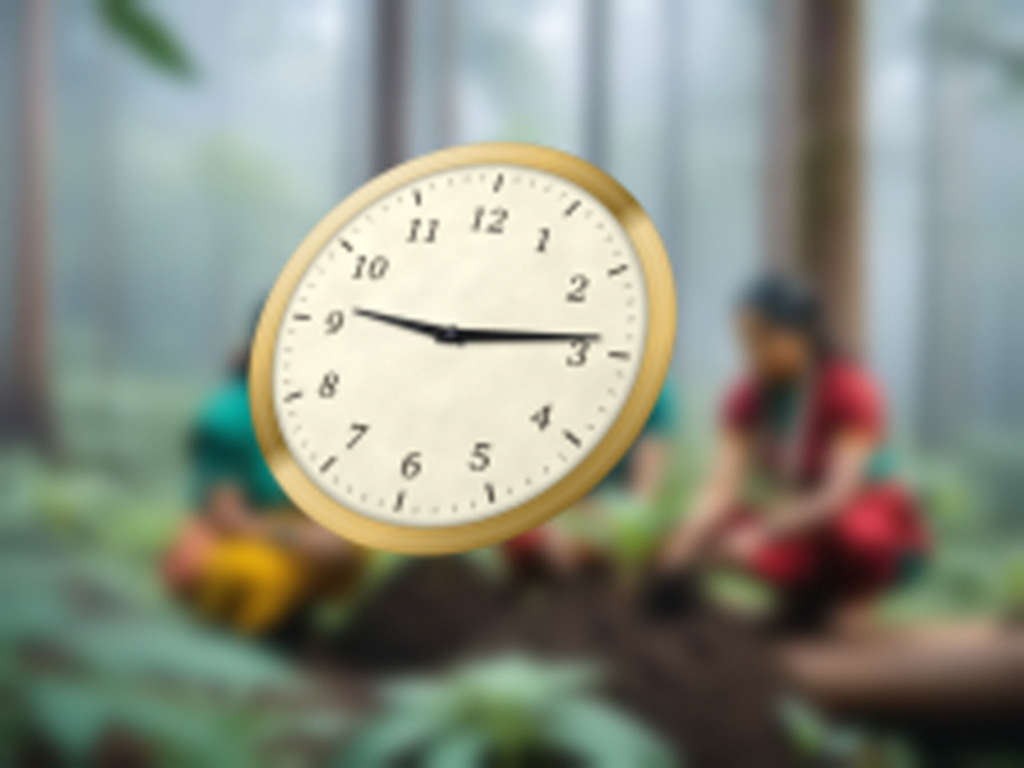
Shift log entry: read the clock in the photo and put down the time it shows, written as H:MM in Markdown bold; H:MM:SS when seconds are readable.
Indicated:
**9:14**
